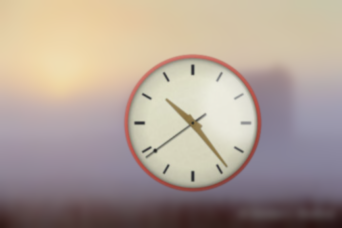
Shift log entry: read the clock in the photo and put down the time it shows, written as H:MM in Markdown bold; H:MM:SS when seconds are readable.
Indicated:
**10:23:39**
